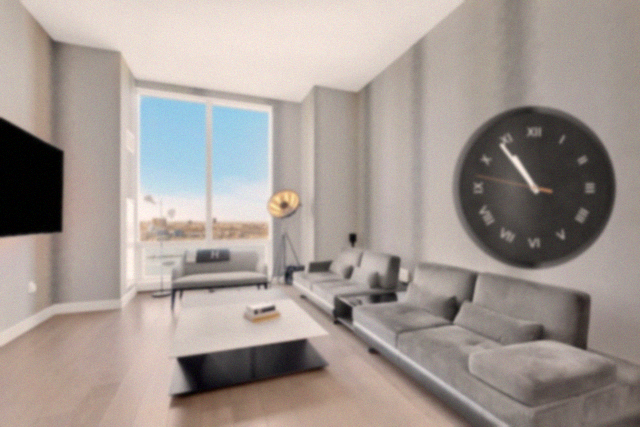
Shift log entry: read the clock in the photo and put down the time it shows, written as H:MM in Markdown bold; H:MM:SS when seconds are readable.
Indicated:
**10:53:47**
